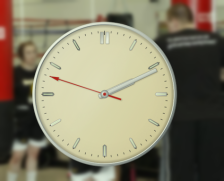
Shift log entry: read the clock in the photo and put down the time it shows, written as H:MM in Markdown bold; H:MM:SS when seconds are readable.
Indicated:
**2:10:48**
